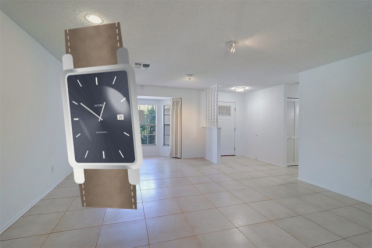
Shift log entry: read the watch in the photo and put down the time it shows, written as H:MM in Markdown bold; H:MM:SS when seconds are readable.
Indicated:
**12:51**
